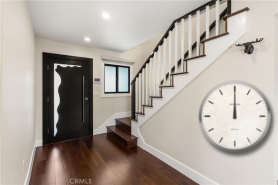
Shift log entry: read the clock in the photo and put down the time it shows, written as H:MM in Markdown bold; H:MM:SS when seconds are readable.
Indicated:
**12:00**
